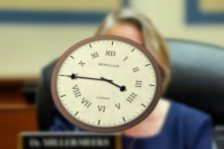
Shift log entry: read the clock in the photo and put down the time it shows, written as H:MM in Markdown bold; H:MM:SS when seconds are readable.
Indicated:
**3:45**
